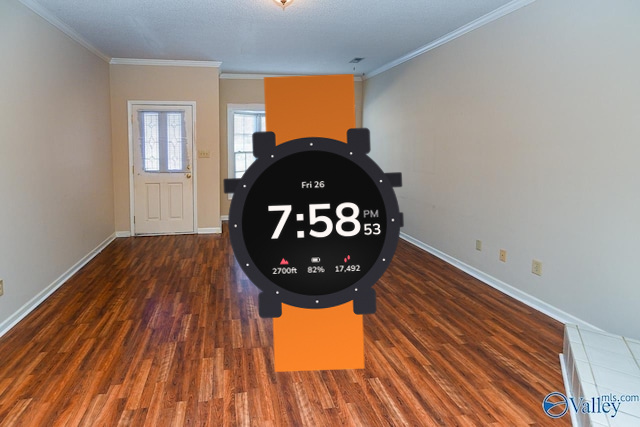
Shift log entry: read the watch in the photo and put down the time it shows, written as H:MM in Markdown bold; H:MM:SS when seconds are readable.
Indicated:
**7:58:53**
